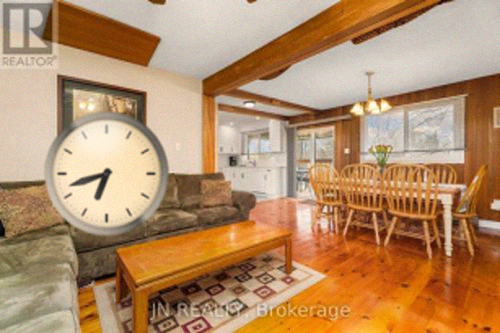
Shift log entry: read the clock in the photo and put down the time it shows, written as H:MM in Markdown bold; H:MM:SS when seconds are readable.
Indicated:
**6:42**
